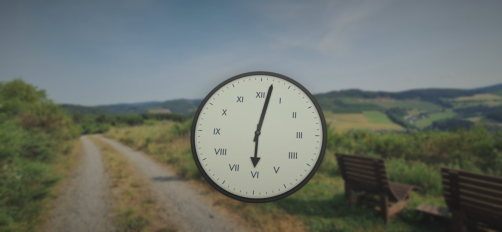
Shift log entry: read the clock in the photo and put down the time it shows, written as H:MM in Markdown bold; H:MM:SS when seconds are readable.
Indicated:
**6:02**
